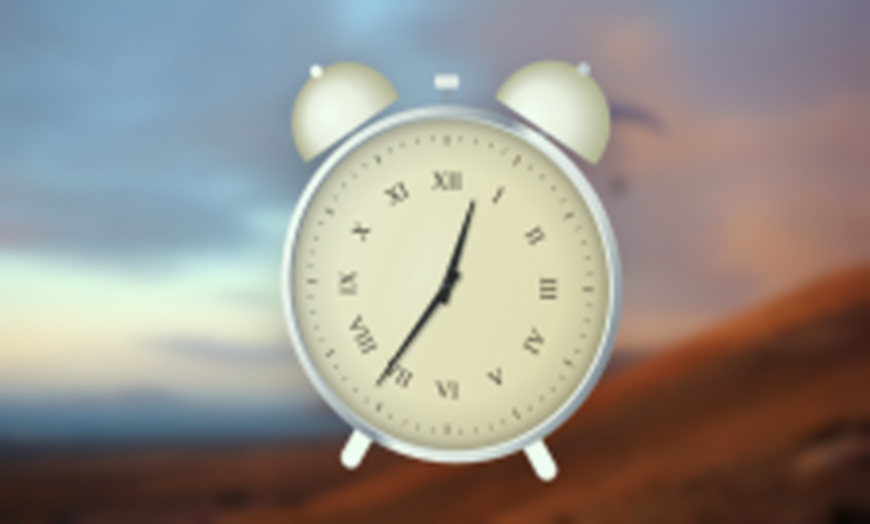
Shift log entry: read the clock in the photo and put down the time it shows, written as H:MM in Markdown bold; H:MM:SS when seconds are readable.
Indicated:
**12:36**
